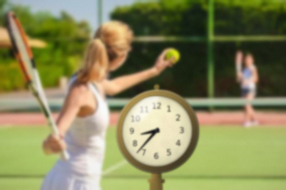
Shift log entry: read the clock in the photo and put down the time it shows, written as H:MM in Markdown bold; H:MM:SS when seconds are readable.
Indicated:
**8:37**
